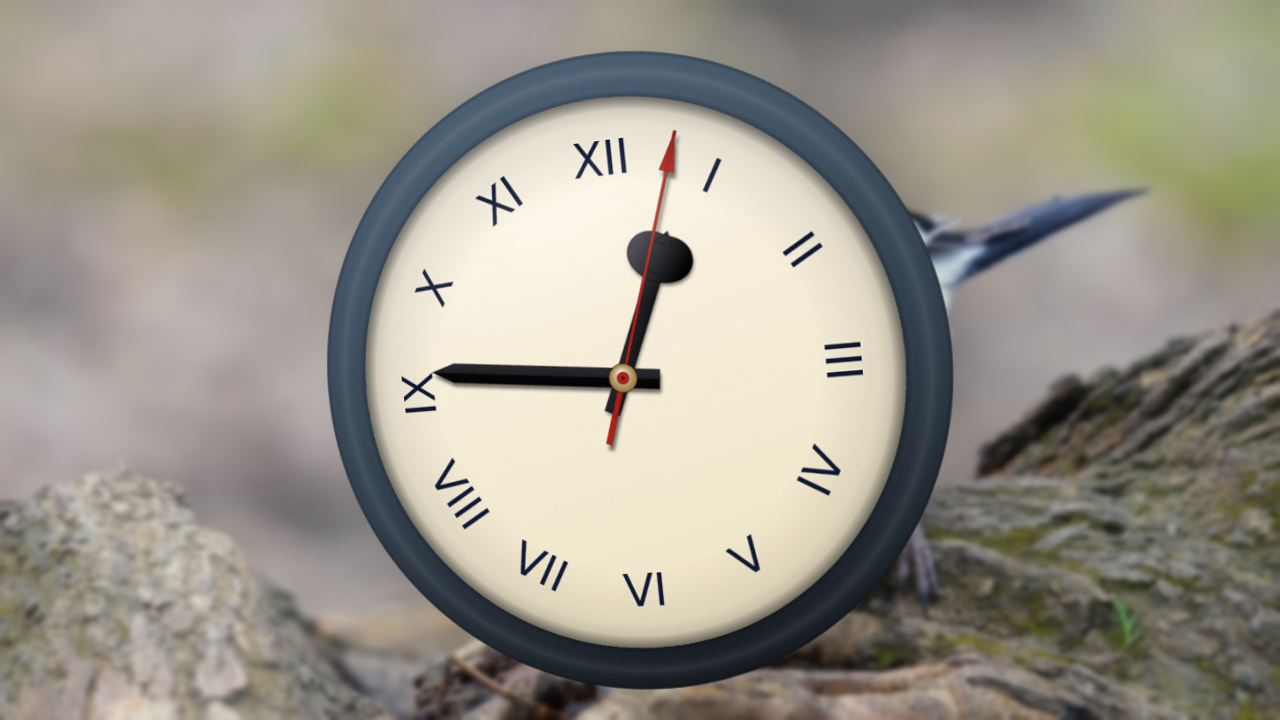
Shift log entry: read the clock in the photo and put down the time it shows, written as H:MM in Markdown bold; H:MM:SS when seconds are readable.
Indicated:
**12:46:03**
